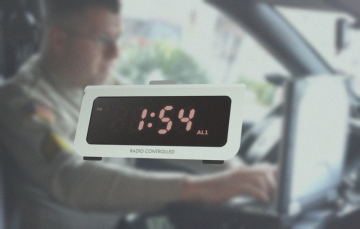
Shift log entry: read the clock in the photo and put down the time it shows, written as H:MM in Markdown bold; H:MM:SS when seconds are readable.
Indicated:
**1:54**
